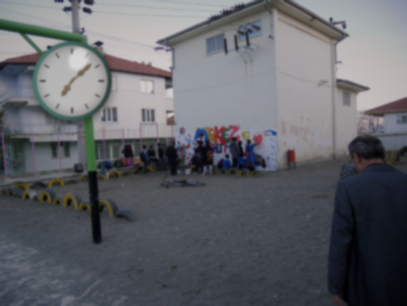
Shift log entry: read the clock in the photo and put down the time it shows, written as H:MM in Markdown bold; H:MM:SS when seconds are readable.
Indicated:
**7:08**
